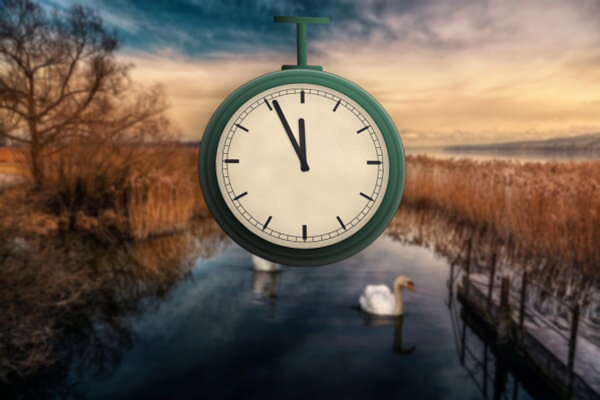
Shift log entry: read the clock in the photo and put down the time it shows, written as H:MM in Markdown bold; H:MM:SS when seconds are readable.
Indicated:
**11:56**
